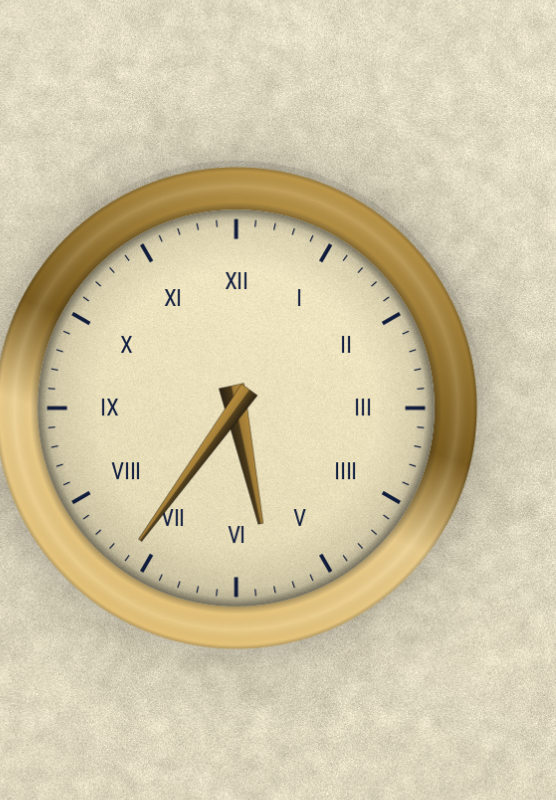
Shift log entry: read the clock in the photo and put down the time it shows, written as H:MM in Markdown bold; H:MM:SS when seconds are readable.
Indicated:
**5:36**
